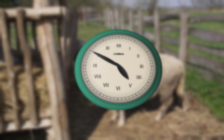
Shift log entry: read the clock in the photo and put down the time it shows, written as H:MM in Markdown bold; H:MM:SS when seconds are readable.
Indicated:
**4:50**
